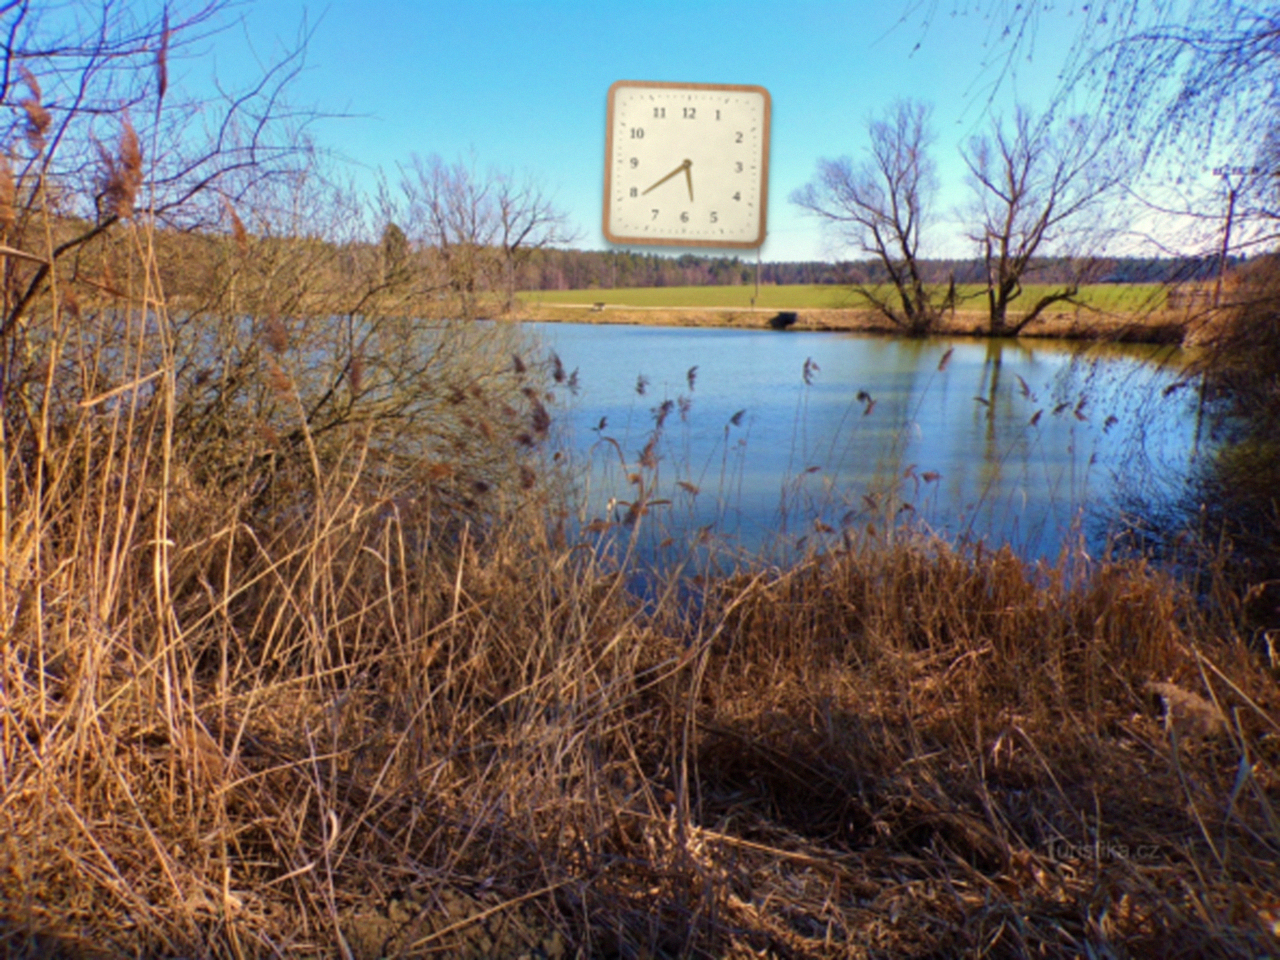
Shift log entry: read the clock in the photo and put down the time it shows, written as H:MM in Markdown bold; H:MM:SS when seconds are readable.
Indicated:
**5:39**
